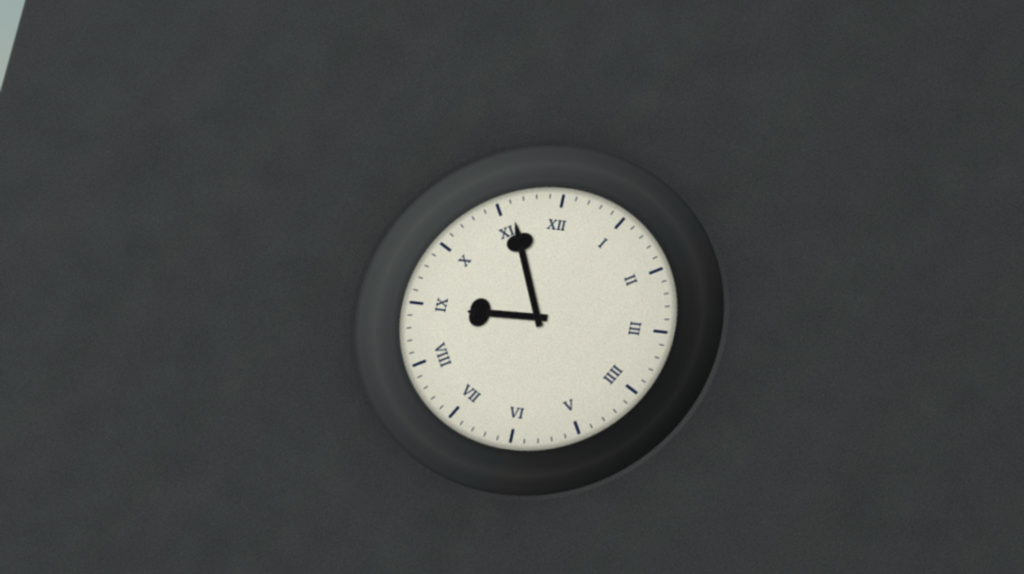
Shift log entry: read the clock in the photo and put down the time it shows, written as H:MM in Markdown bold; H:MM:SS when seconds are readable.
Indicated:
**8:56**
